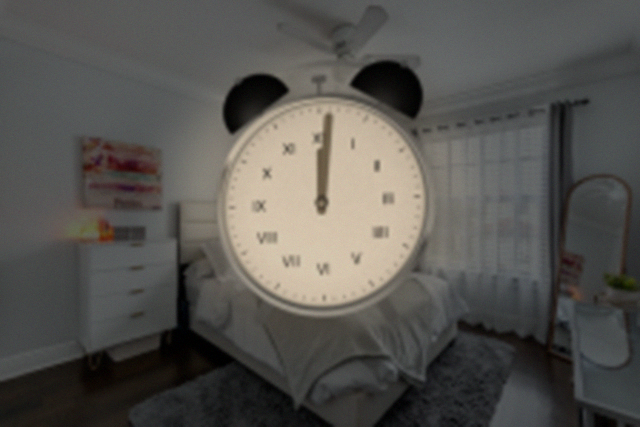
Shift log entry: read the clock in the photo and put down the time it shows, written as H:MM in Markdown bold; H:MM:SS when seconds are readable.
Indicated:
**12:01**
